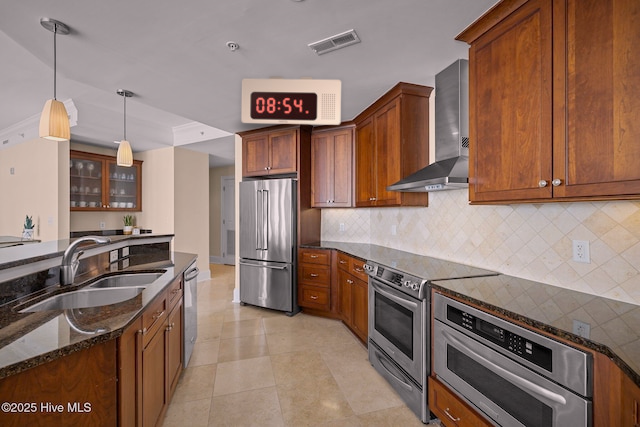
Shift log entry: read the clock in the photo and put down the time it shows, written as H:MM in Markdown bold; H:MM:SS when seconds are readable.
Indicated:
**8:54**
